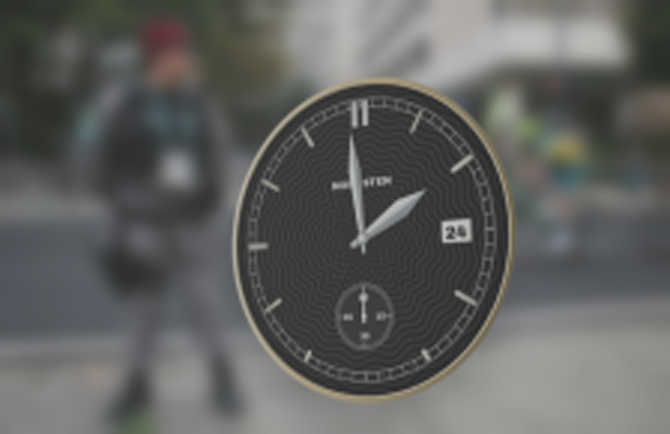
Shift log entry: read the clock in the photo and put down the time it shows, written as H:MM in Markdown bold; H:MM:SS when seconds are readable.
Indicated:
**1:59**
